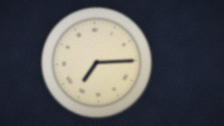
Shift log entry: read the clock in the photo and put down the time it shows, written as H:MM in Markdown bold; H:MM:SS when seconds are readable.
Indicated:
**7:15**
